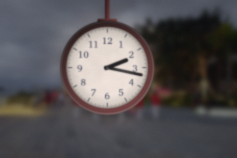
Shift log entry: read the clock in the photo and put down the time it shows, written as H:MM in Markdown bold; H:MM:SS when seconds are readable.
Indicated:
**2:17**
